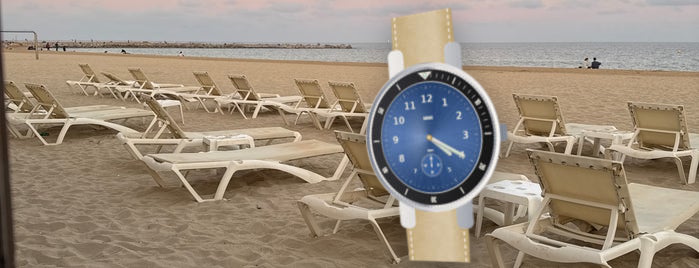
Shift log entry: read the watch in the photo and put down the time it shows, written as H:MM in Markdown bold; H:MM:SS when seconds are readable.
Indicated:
**4:20**
